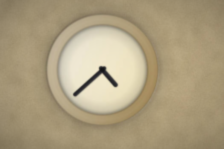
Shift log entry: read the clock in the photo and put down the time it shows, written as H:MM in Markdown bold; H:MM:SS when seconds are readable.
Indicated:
**4:38**
